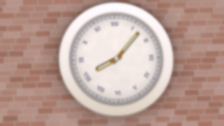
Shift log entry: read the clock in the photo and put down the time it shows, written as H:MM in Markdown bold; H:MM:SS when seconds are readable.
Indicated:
**8:07**
